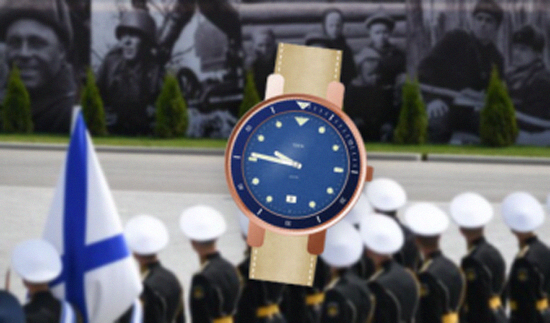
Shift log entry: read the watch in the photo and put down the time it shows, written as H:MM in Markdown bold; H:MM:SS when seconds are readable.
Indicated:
**9:46**
